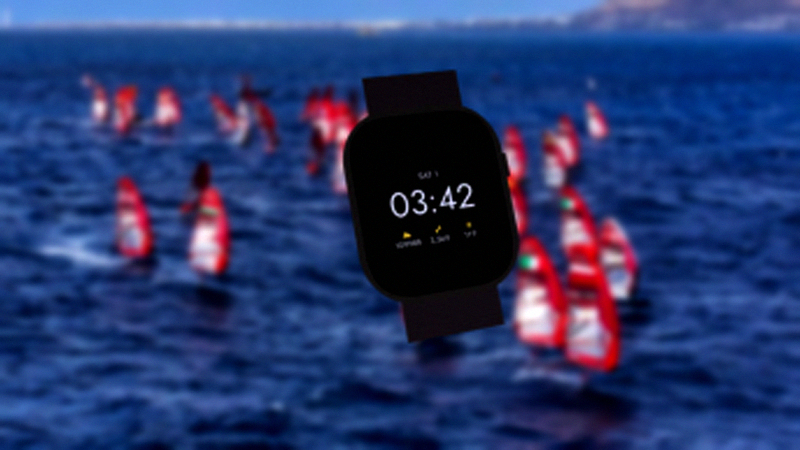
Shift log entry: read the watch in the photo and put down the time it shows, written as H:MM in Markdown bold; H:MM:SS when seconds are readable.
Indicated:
**3:42**
